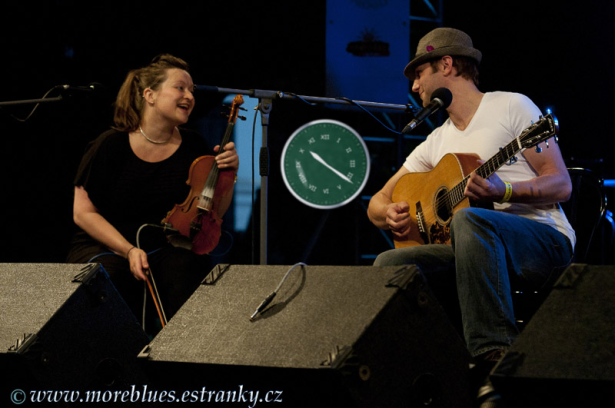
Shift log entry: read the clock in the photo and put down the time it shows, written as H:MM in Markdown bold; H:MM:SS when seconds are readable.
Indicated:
**10:21**
